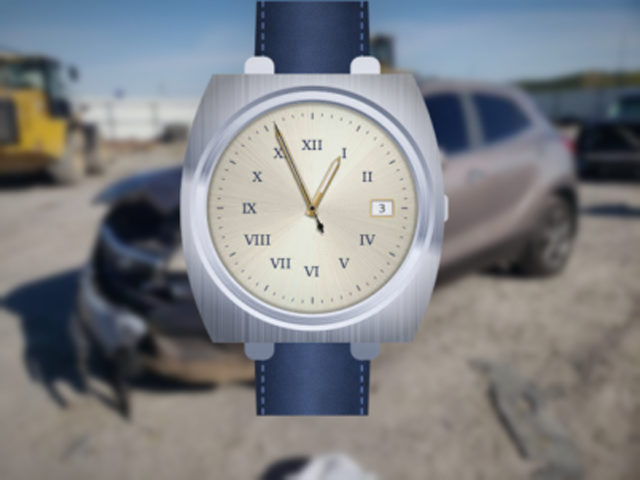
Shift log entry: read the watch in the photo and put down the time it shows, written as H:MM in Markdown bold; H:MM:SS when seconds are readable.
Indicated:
**12:55:56**
